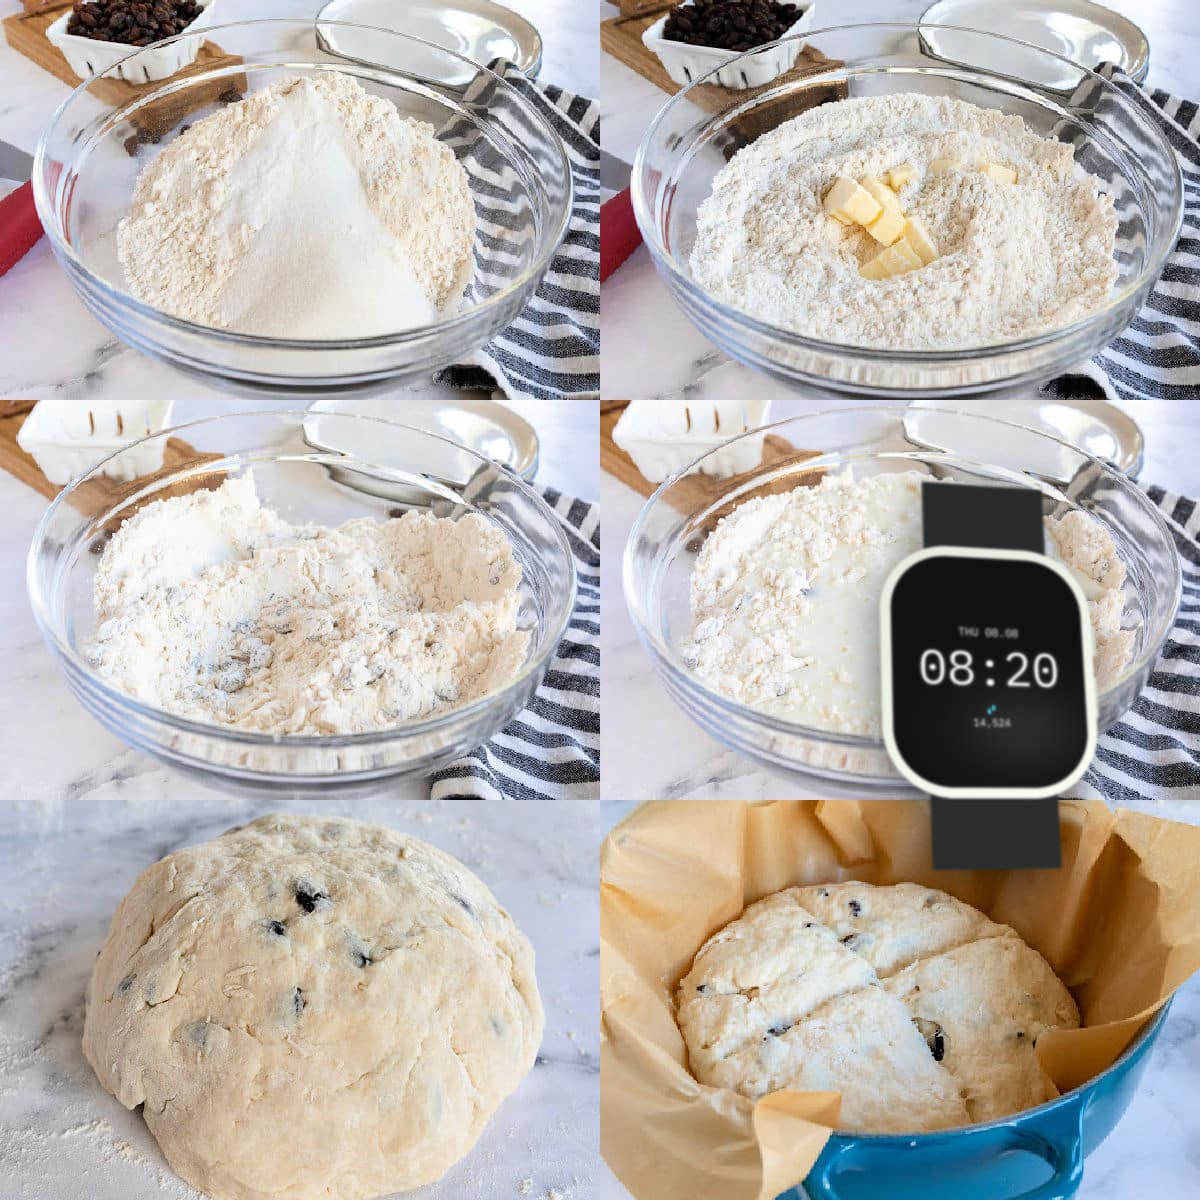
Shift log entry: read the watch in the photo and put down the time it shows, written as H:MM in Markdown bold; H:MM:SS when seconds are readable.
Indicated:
**8:20**
